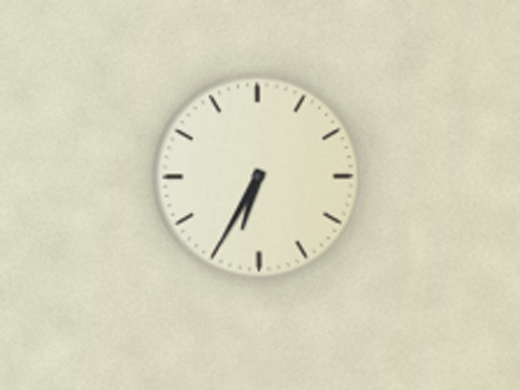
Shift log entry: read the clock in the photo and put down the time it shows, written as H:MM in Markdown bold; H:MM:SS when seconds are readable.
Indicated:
**6:35**
